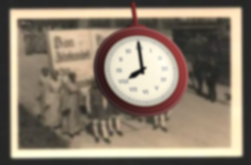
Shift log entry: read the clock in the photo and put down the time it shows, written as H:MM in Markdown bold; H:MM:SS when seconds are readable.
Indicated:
**8:00**
